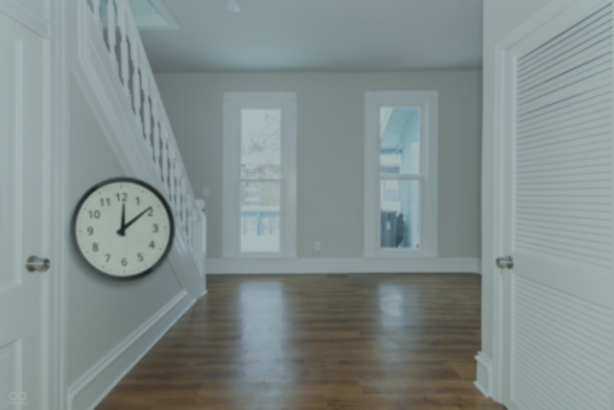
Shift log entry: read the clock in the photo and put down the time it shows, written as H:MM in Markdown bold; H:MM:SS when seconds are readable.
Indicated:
**12:09**
